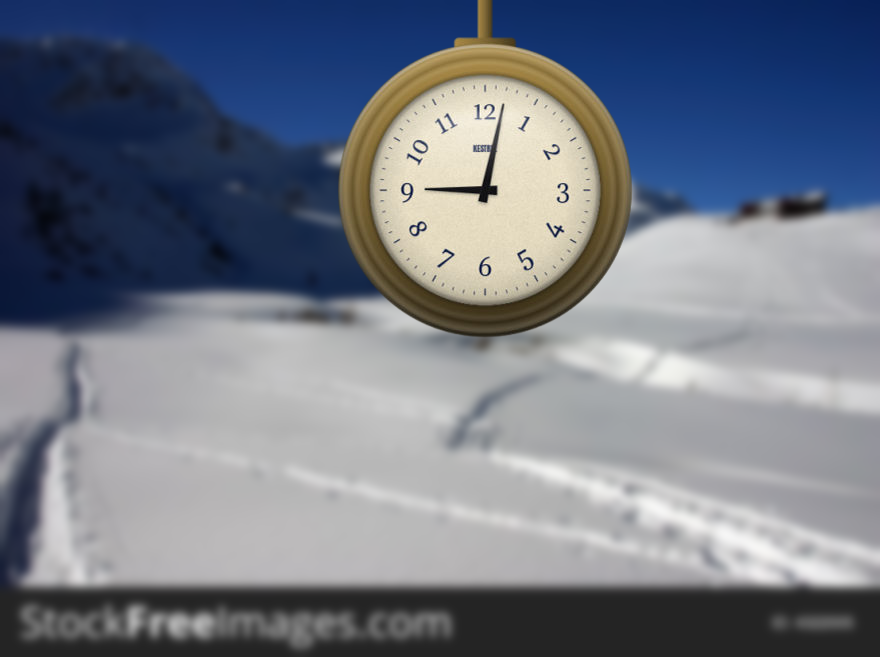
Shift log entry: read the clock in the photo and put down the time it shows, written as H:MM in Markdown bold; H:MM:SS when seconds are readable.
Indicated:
**9:02**
